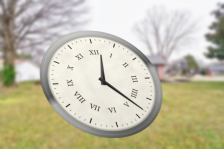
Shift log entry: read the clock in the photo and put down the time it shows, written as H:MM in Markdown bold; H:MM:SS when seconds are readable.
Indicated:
**12:23**
